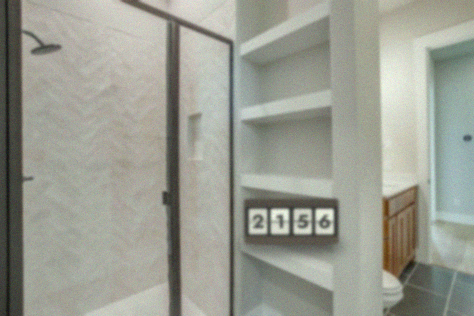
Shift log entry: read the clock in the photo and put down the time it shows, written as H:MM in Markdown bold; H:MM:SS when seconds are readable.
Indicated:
**21:56**
